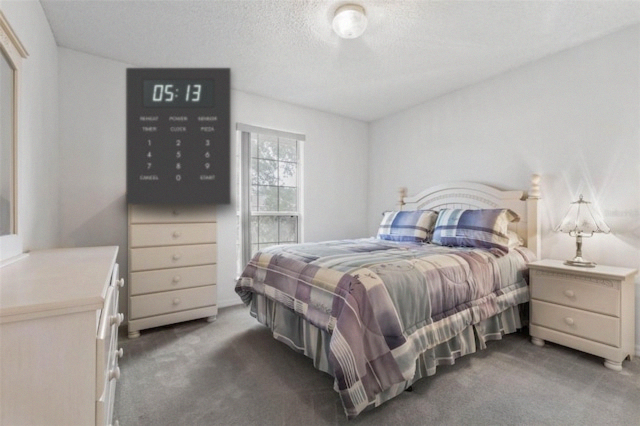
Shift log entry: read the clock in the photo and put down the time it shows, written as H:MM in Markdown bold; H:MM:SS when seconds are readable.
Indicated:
**5:13**
